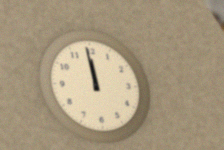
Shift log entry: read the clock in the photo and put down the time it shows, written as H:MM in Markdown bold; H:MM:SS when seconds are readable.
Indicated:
**11:59**
